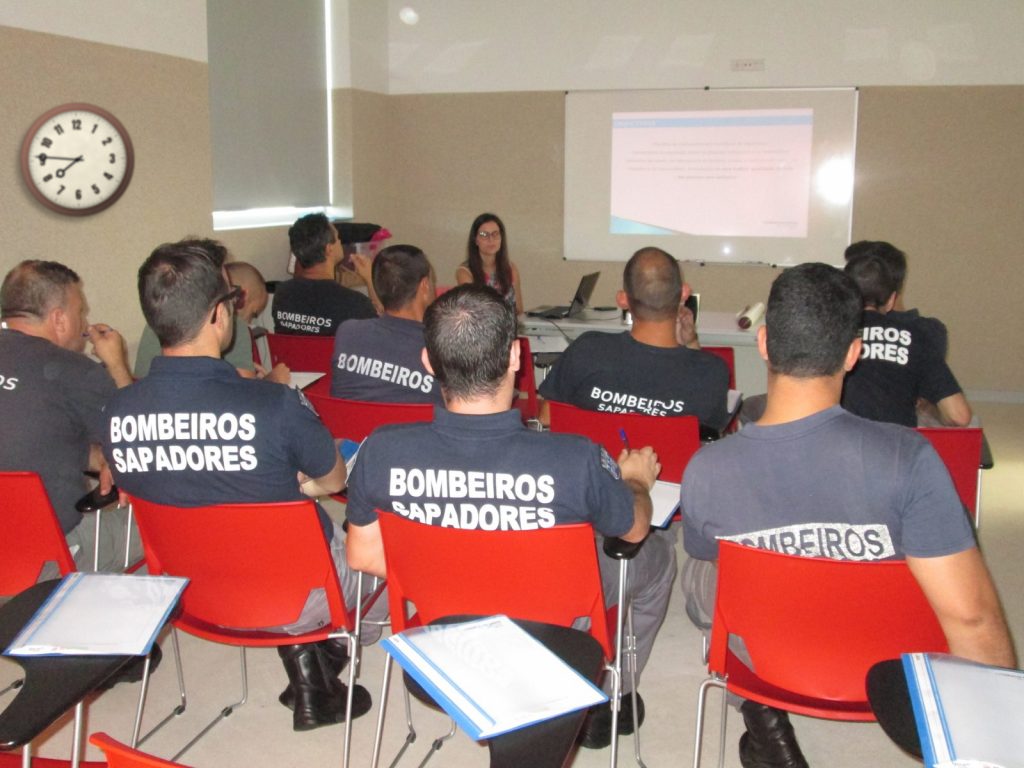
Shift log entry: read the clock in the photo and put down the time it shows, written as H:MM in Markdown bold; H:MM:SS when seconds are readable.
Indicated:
**7:46**
